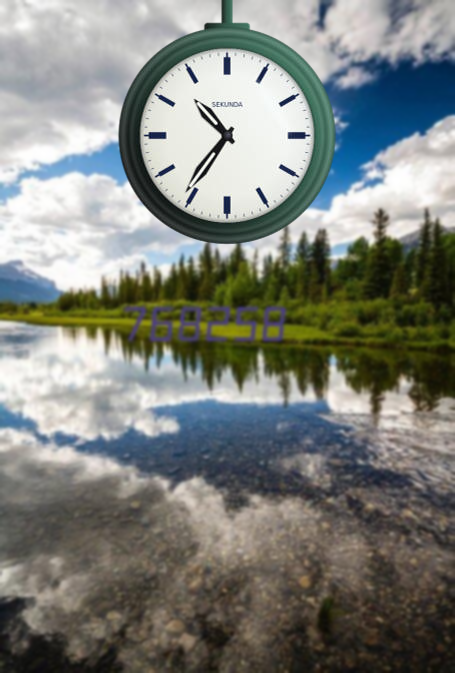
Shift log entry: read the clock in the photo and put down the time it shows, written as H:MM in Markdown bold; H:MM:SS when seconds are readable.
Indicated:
**10:36**
